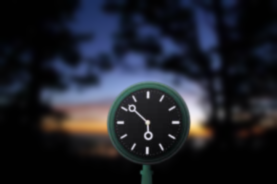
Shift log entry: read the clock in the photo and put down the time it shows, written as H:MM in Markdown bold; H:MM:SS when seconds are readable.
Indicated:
**5:52**
